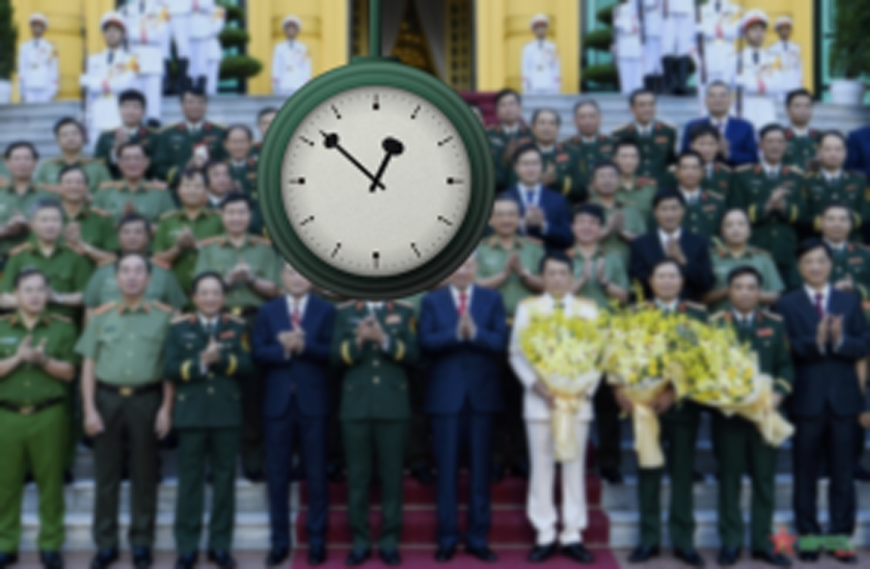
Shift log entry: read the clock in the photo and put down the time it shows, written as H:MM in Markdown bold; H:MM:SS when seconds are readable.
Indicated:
**12:52**
